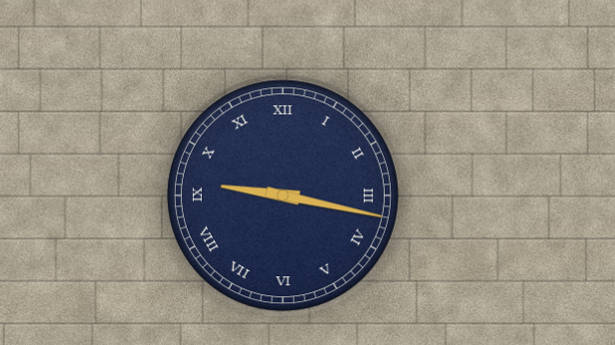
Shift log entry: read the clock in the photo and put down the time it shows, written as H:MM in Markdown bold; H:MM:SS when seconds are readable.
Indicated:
**9:17**
